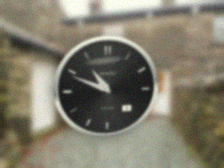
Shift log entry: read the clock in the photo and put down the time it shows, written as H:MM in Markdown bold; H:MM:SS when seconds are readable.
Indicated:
**10:49**
